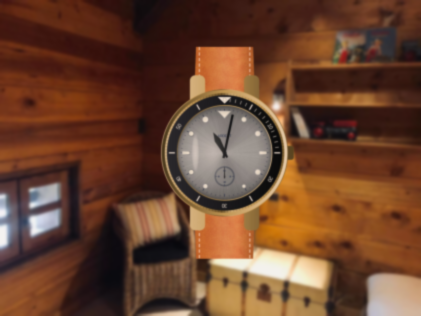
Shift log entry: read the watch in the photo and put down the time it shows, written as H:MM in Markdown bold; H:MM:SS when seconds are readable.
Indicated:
**11:02**
